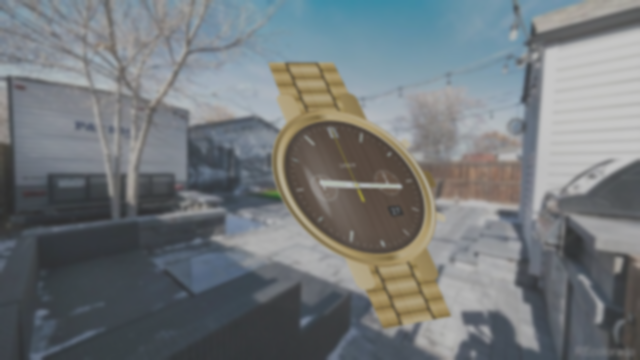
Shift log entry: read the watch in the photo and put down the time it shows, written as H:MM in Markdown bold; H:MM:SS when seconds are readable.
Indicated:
**9:16**
